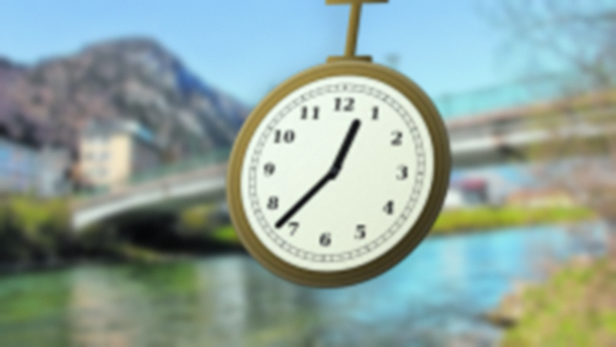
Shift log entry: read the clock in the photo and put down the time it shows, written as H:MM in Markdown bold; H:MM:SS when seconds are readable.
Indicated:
**12:37**
